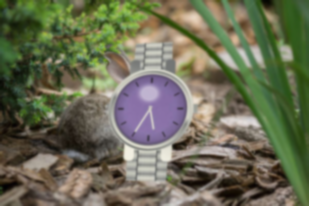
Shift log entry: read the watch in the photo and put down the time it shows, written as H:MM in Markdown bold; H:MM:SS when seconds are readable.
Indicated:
**5:35**
